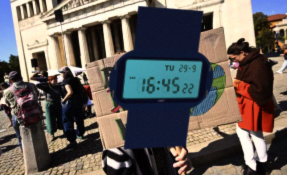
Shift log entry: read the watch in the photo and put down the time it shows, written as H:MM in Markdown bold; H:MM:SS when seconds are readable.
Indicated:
**16:45:22**
